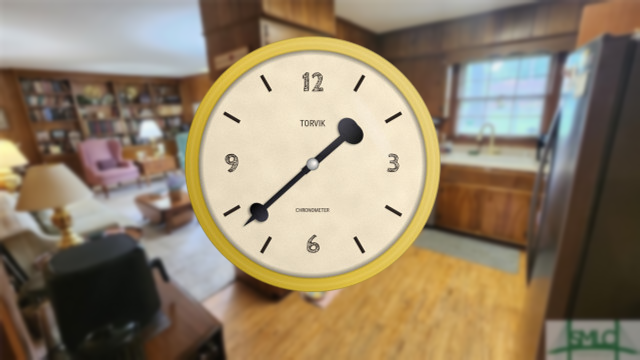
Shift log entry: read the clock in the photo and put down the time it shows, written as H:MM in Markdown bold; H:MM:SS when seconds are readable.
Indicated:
**1:38**
